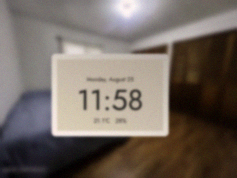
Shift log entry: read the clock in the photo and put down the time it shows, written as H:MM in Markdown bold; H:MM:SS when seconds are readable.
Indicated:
**11:58**
